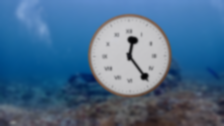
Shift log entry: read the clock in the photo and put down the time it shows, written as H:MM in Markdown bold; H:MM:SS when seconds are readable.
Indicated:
**12:24**
